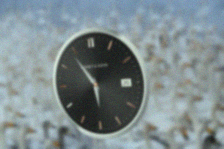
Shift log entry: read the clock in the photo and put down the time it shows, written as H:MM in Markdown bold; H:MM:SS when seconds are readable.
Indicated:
**5:54**
